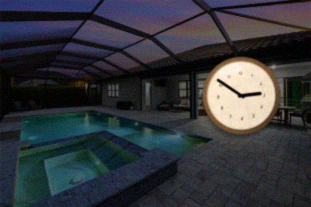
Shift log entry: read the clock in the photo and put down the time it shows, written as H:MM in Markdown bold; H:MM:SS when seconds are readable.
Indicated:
**2:51**
